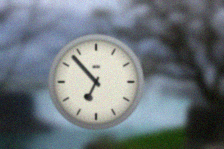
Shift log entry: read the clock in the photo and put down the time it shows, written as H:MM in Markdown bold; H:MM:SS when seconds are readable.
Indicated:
**6:53**
